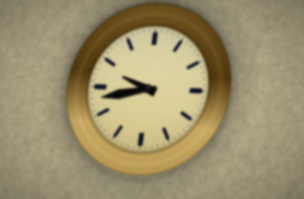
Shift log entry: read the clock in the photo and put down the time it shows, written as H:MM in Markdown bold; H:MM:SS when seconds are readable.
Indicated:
**9:43**
